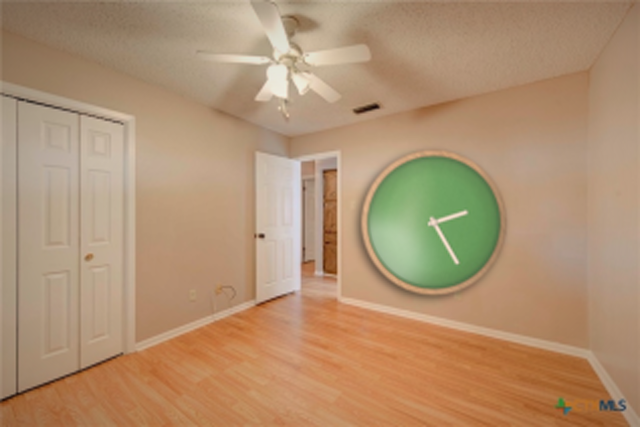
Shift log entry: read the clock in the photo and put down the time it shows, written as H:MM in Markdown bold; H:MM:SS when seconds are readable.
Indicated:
**2:25**
